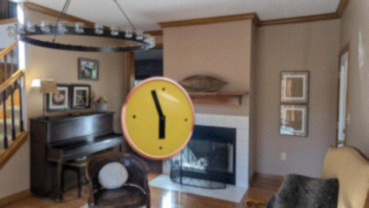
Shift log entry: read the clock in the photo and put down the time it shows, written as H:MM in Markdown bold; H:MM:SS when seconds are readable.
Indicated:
**5:56**
